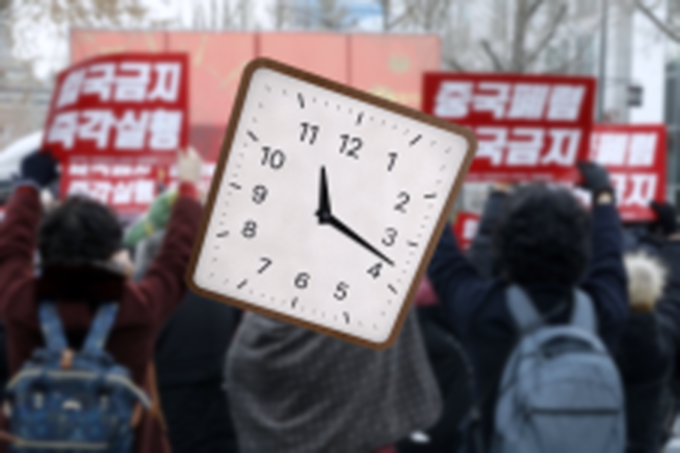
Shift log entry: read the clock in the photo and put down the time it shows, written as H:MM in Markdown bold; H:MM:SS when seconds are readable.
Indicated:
**11:18**
